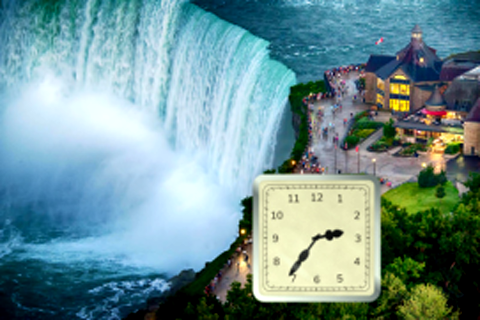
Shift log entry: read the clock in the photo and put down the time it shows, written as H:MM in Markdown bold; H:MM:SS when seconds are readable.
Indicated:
**2:36**
